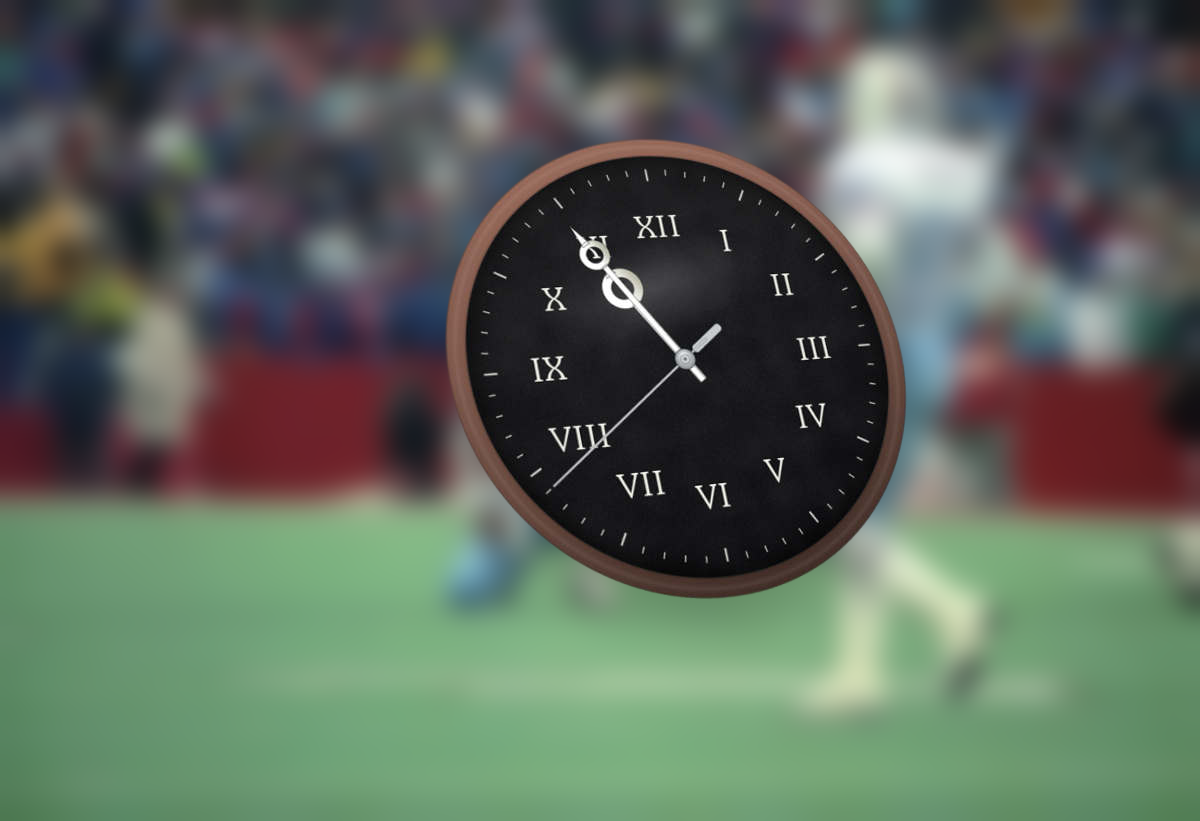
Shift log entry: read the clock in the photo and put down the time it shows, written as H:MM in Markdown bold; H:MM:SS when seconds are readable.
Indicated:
**10:54:39**
